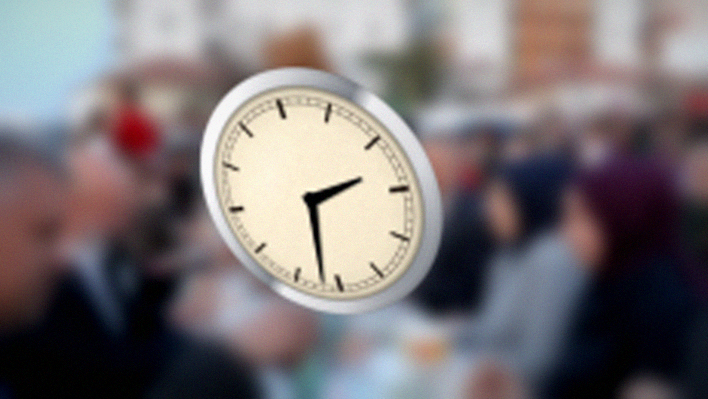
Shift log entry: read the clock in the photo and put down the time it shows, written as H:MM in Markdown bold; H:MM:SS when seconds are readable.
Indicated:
**2:32**
